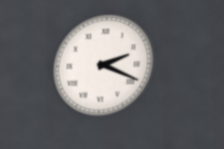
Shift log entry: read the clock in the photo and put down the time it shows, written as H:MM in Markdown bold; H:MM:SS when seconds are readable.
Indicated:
**2:19**
